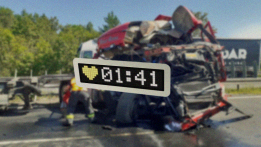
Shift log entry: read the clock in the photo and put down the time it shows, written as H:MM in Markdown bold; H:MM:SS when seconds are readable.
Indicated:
**1:41**
